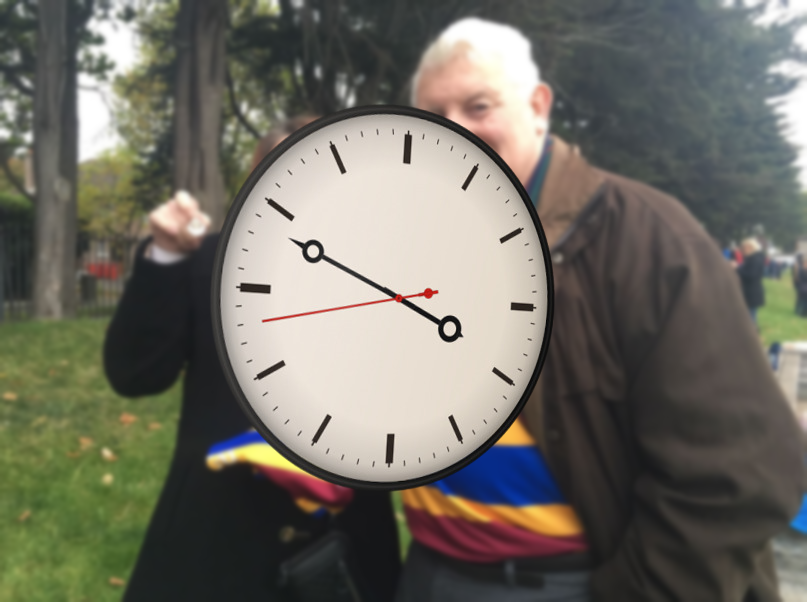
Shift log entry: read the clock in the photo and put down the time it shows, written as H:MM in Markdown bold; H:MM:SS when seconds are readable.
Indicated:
**3:48:43**
